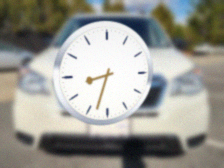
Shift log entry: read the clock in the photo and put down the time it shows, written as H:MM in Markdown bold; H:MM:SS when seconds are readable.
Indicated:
**8:33**
